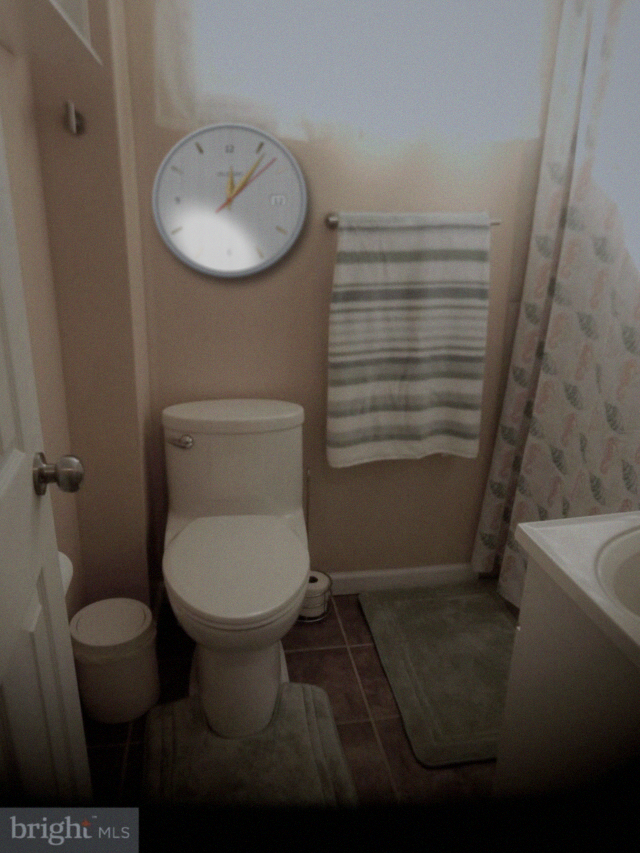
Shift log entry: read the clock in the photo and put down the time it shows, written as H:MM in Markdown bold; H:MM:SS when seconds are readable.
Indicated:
**12:06:08**
